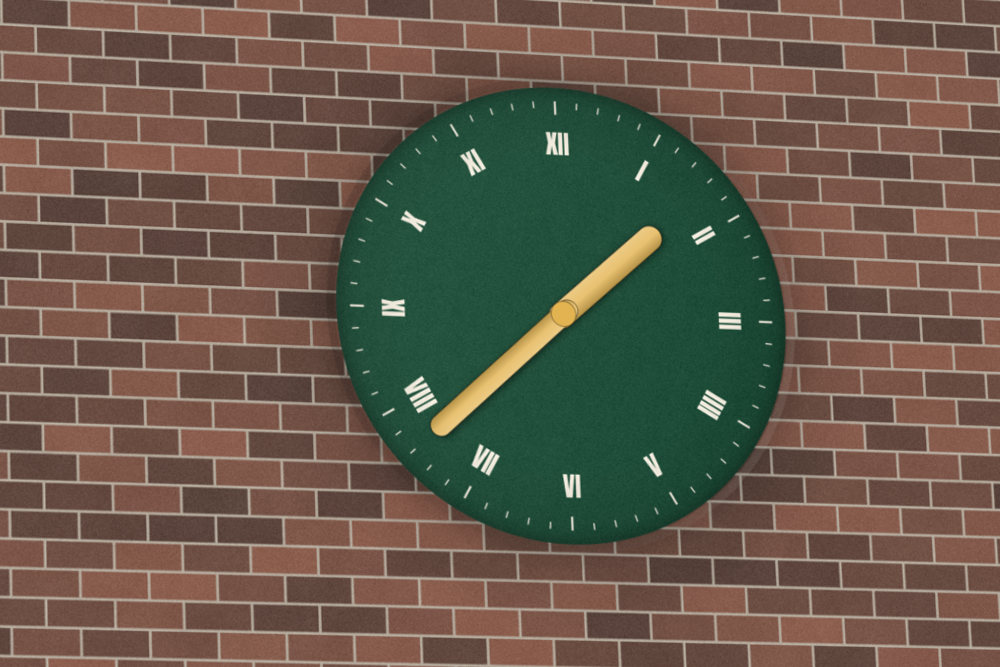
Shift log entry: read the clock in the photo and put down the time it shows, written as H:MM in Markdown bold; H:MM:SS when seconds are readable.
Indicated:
**1:38**
